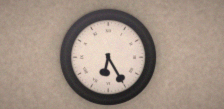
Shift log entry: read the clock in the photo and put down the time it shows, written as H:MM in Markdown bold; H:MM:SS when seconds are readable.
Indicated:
**6:25**
